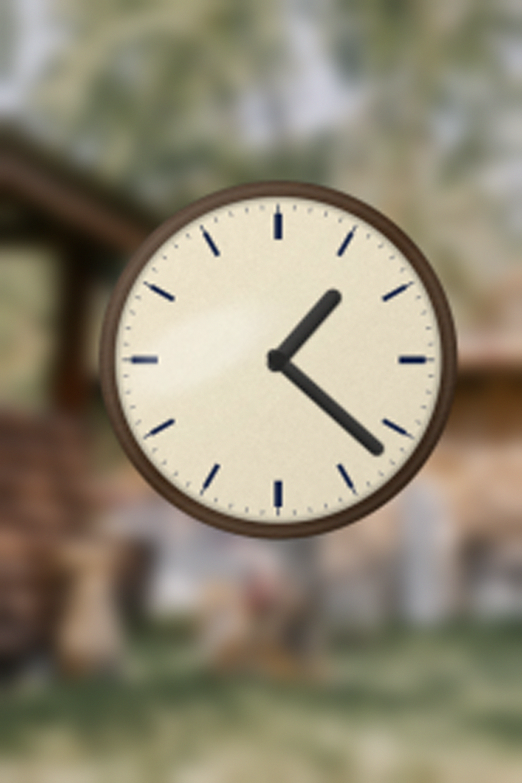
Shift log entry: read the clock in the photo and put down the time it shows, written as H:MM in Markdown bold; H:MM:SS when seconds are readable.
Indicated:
**1:22**
